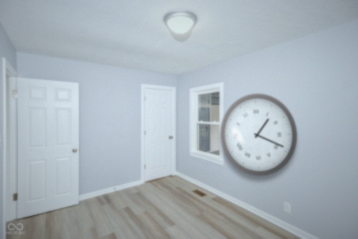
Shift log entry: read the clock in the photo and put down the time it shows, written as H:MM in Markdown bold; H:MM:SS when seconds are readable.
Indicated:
**1:19**
